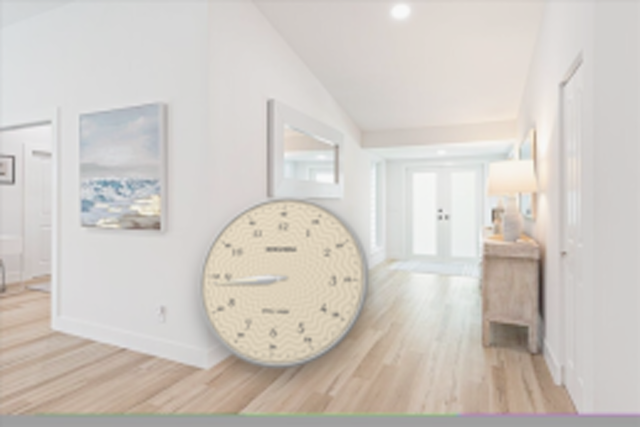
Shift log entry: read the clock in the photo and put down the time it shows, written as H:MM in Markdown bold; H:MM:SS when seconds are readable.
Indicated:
**8:44**
